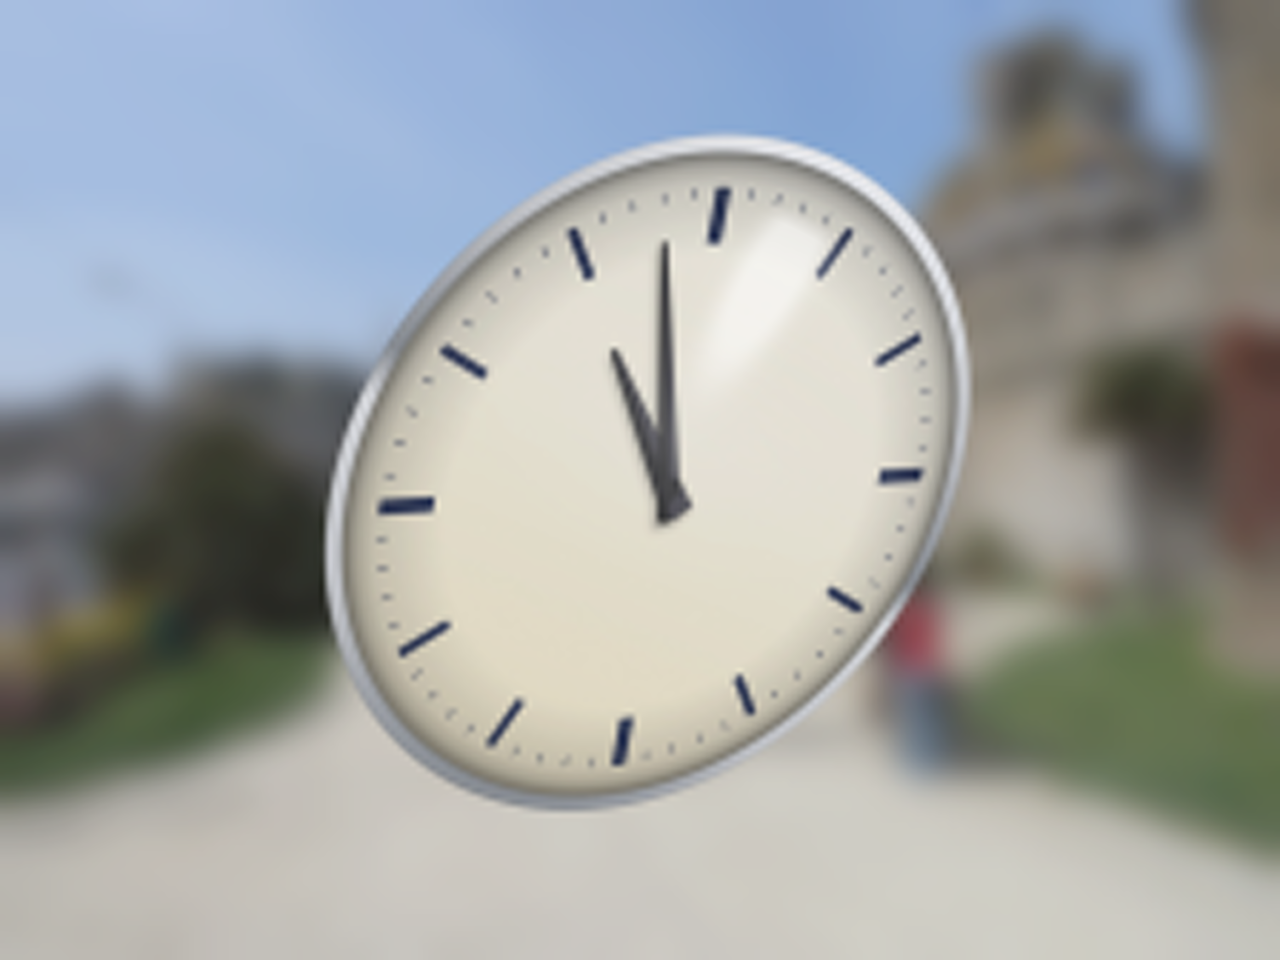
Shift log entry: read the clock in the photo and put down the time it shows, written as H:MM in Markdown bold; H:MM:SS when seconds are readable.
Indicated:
**10:58**
